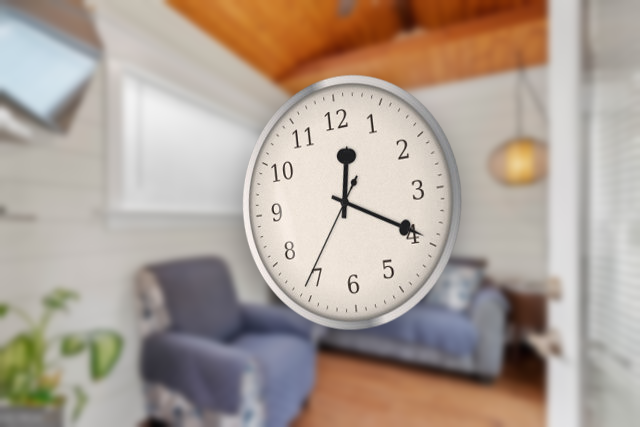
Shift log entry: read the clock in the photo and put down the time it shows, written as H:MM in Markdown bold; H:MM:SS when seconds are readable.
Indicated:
**12:19:36**
